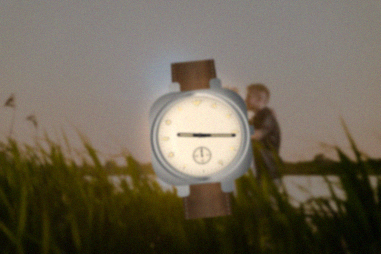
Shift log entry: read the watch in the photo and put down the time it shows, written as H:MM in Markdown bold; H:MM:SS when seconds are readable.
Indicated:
**9:16**
